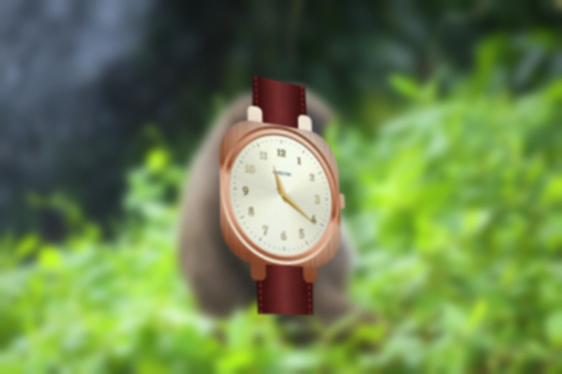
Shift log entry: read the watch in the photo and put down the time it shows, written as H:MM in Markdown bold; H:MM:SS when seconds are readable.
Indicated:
**11:21**
